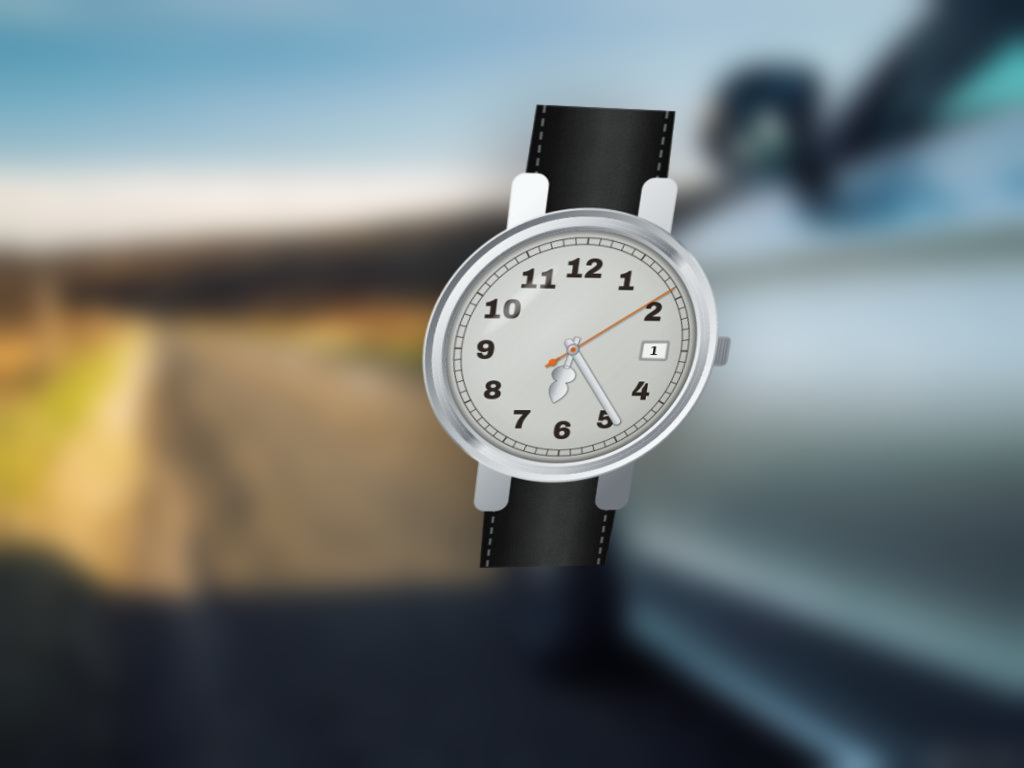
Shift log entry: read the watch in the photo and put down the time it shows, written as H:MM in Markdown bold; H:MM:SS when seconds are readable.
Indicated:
**6:24:09**
